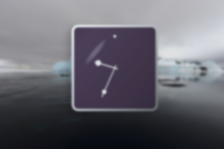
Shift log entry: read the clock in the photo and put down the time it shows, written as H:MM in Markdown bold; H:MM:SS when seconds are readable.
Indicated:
**9:34**
